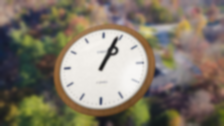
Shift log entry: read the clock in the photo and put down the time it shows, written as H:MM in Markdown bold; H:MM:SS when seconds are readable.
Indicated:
**1:04**
